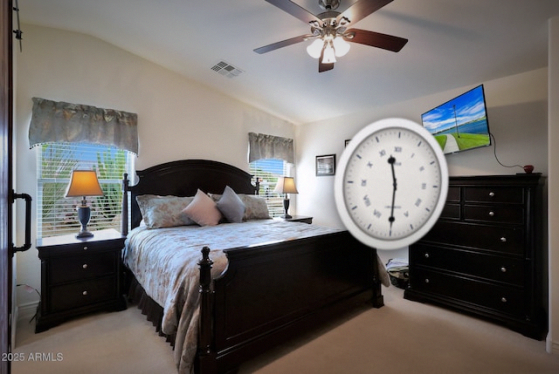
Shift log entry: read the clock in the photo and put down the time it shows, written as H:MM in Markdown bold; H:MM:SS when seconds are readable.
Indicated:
**11:30**
